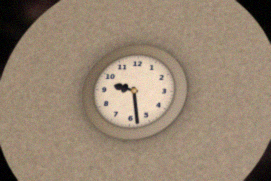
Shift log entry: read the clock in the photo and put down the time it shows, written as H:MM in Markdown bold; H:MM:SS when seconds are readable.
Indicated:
**9:28**
